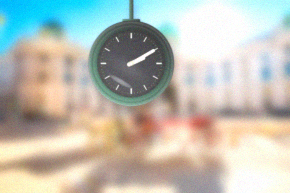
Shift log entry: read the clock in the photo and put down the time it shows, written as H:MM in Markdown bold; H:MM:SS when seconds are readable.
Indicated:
**2:10**
